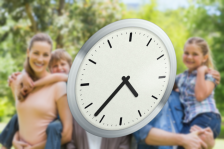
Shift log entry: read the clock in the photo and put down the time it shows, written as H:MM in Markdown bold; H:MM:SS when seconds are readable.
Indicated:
**4:37**
